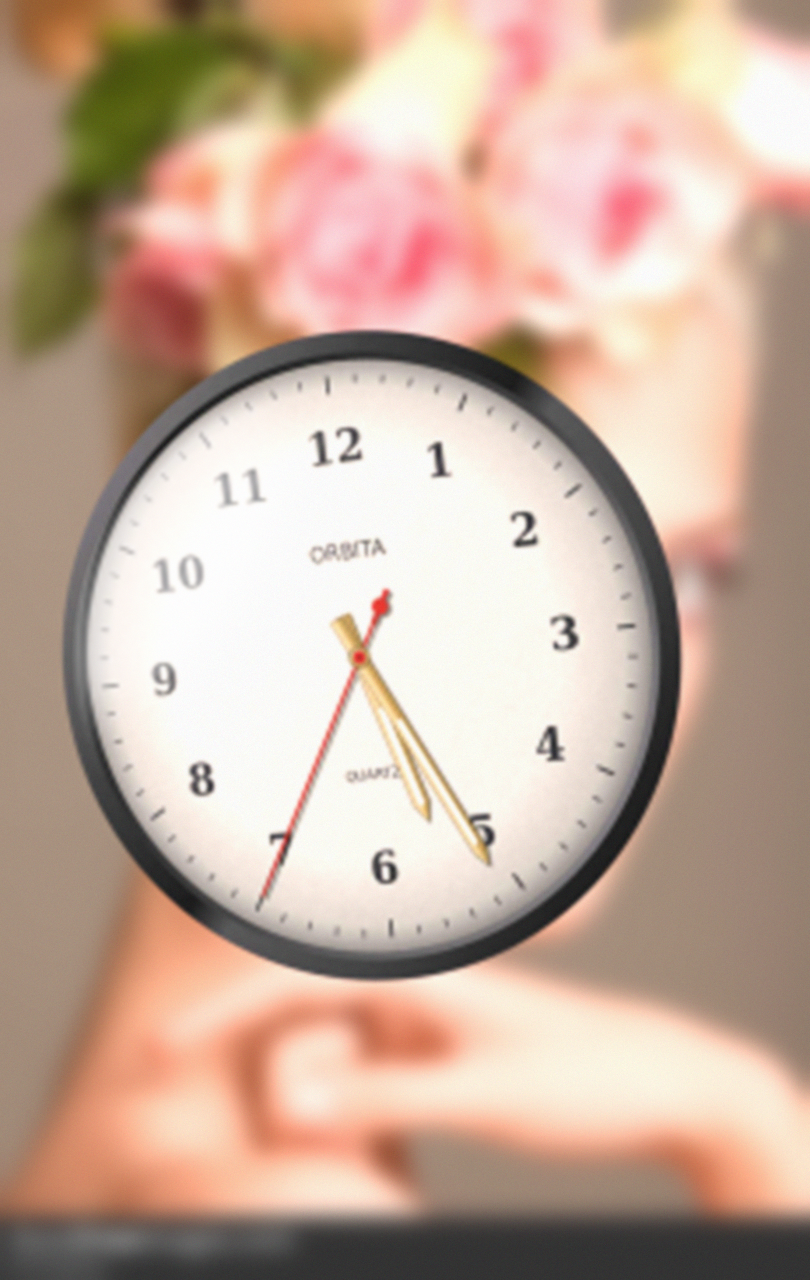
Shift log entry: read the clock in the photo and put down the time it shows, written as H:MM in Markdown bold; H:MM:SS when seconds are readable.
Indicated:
**5:25:35**
